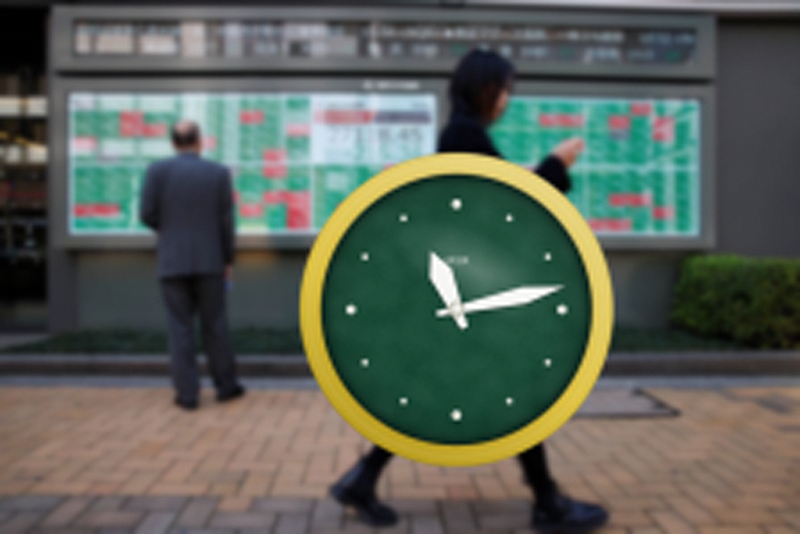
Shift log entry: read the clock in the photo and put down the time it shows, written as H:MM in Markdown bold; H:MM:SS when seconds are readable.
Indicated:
**11:13**
